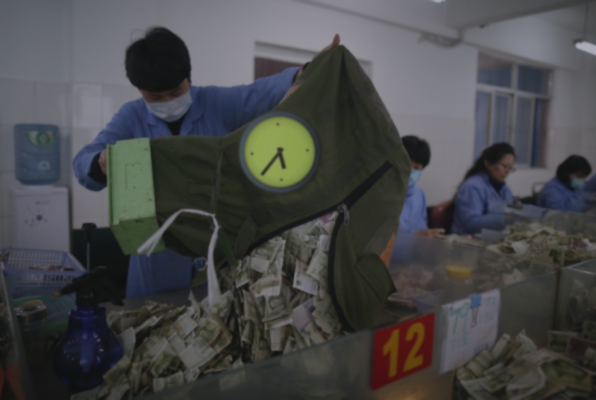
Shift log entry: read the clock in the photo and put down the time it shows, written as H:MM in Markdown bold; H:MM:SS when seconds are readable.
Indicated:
**5:37**
